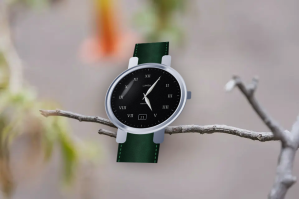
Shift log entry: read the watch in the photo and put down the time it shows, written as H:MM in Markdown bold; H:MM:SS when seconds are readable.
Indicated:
**5:05**
